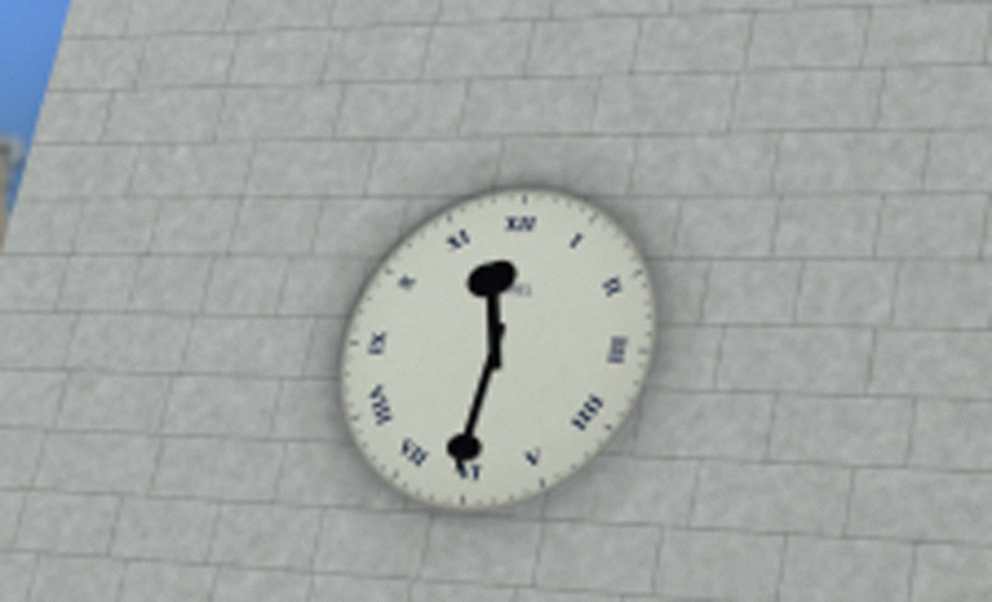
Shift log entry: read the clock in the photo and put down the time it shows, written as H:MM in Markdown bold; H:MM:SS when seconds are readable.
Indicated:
**11:31**
